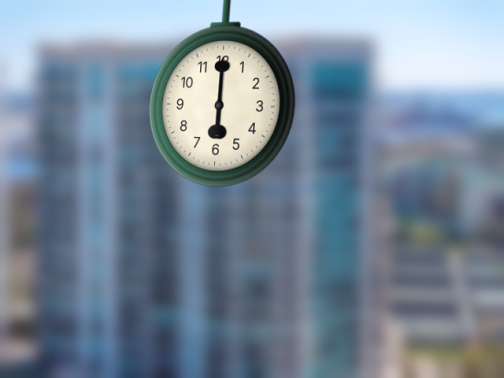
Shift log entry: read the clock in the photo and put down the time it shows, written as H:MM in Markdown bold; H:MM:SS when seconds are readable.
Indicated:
**6:00**
